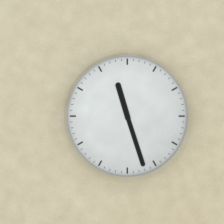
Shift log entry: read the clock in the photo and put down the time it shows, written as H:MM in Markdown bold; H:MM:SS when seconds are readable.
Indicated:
**11:27**
